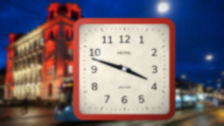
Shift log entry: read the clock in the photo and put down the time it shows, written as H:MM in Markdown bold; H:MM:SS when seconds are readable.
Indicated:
**3:48**
